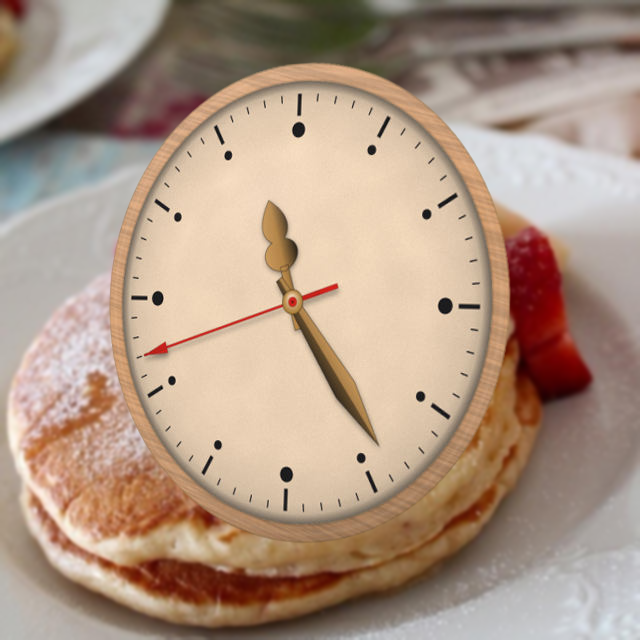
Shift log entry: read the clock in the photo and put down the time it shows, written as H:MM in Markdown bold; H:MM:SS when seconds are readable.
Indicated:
**11:23:42**
